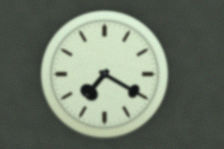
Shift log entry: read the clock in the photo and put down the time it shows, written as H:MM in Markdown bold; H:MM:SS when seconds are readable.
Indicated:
**7:20**
